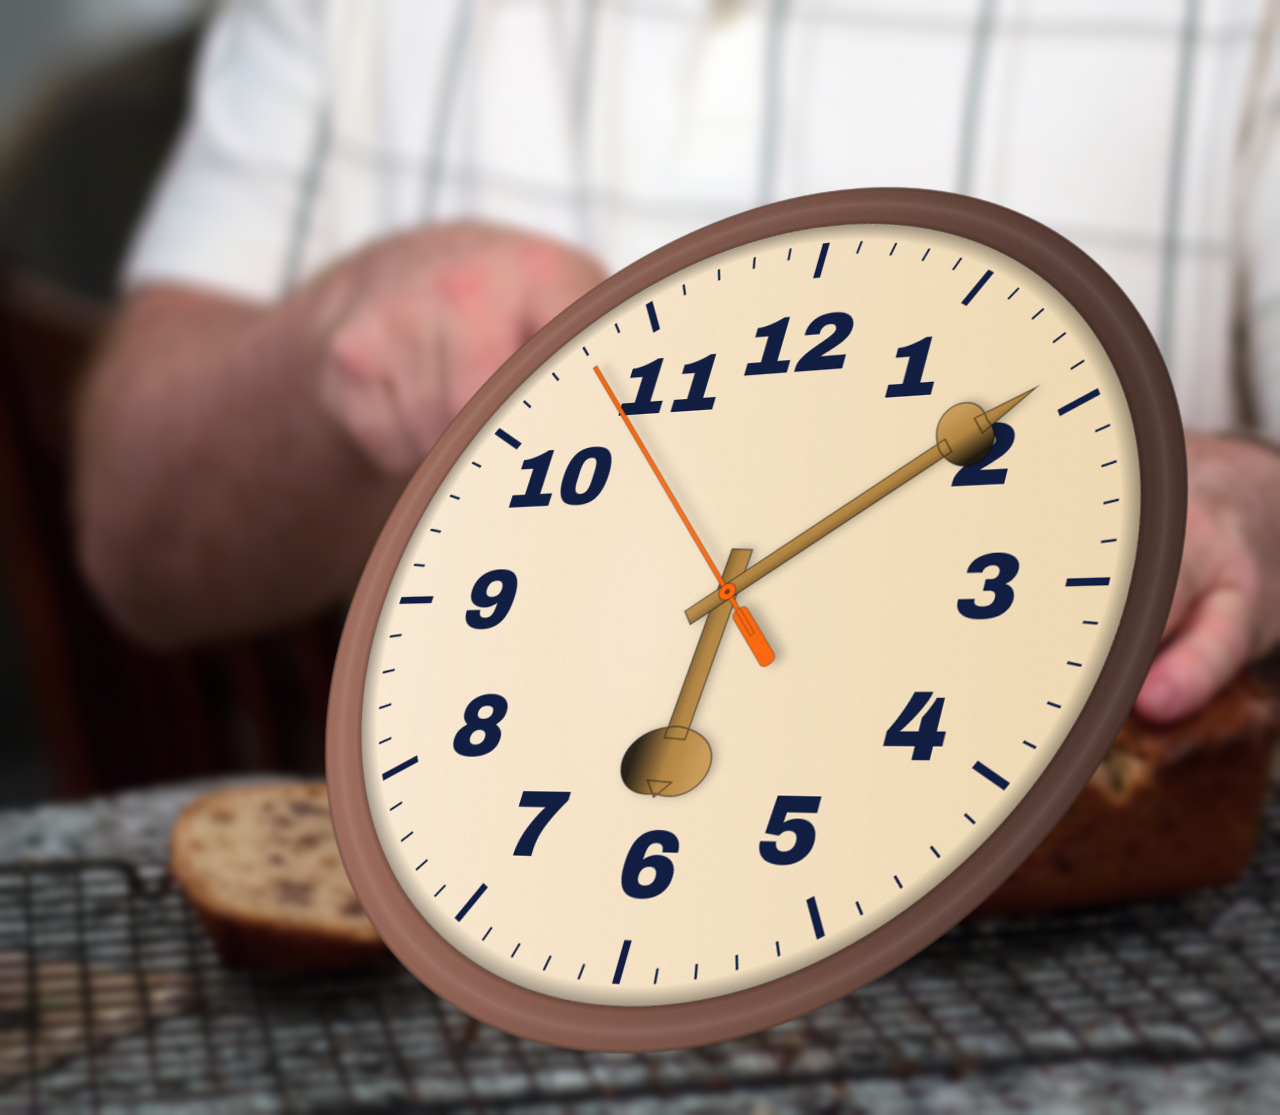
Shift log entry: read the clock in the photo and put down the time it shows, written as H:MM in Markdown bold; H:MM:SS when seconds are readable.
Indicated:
**6:08:53**
